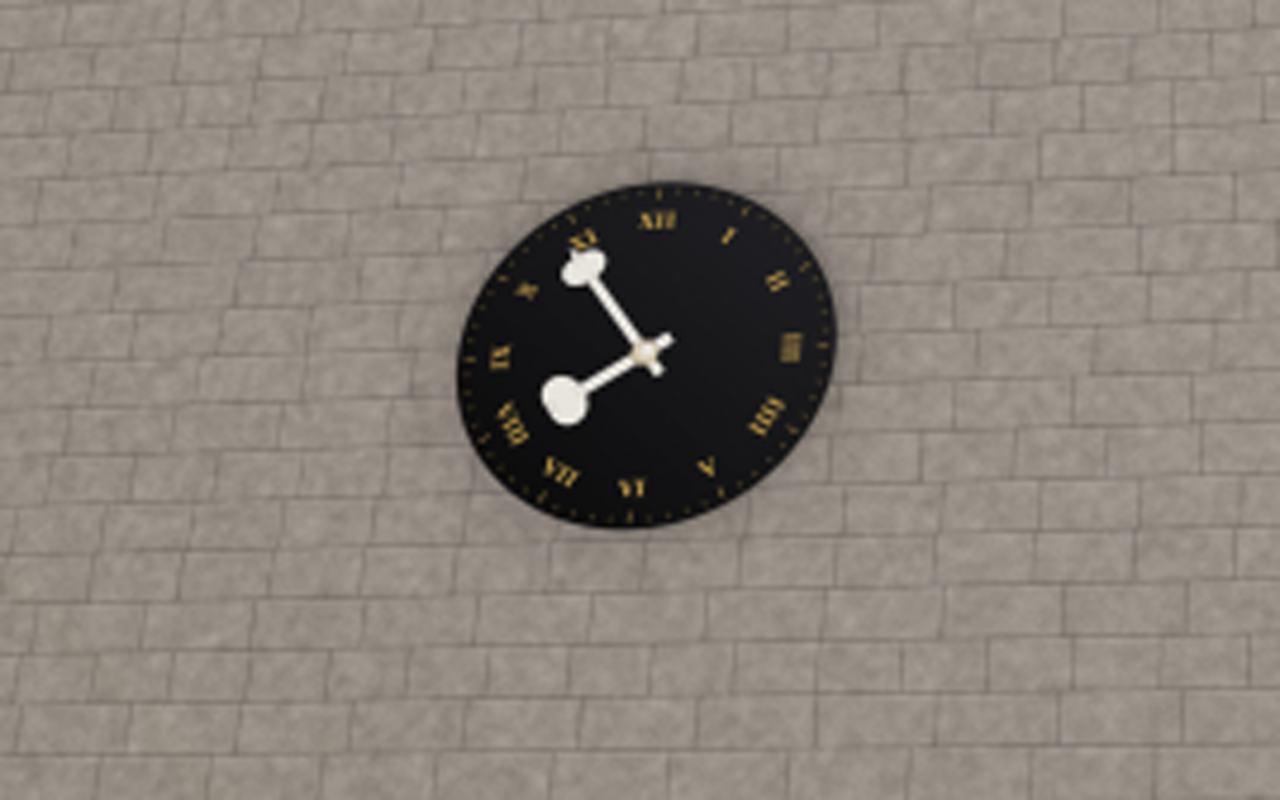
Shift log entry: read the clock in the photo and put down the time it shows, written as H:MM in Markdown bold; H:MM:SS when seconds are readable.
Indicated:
**7:54**
